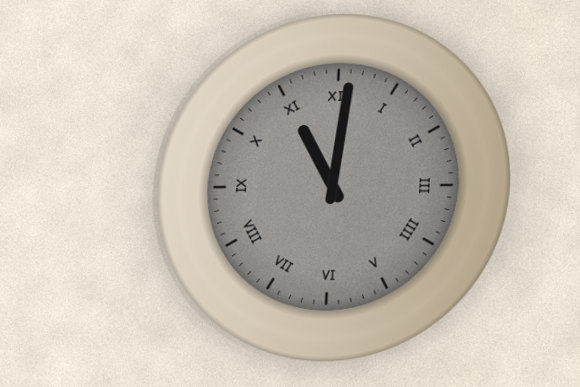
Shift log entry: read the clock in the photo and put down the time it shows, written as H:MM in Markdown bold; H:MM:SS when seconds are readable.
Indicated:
**11:01**
